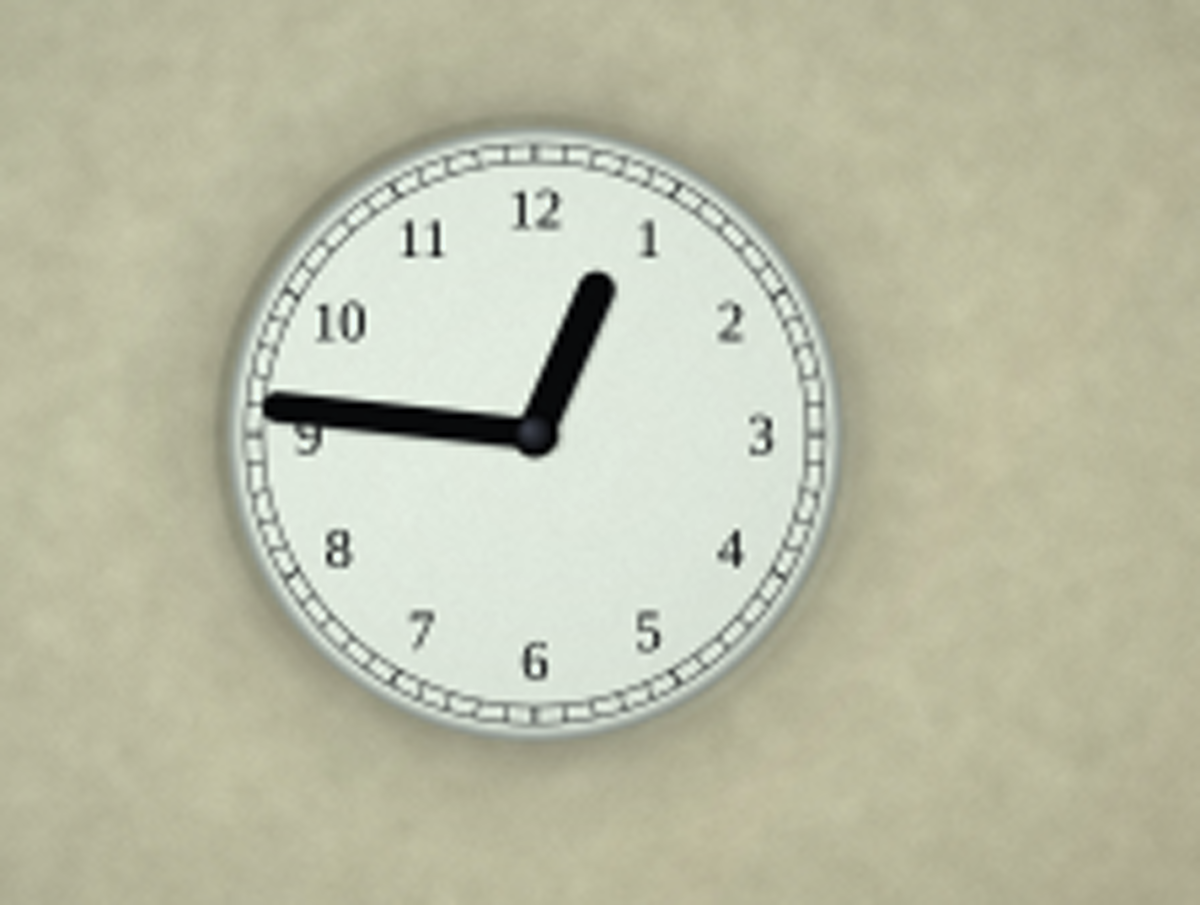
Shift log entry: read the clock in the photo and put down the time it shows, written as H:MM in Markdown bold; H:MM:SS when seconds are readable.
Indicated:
**12:46**
